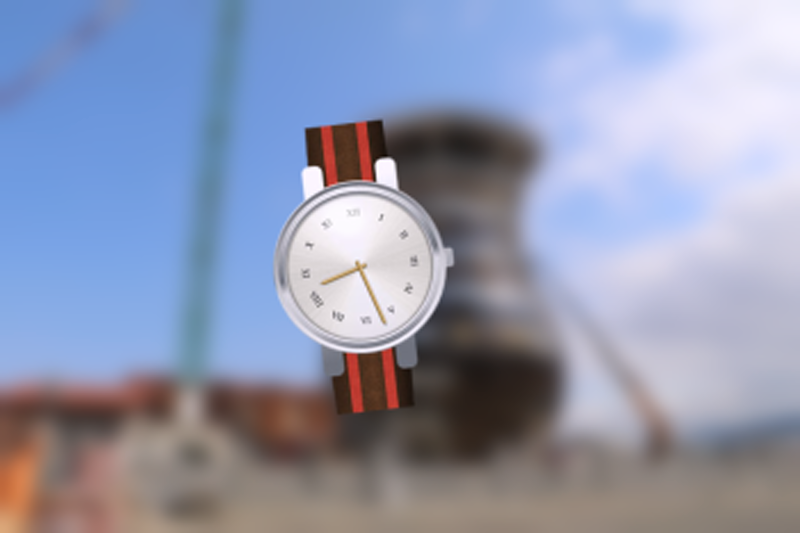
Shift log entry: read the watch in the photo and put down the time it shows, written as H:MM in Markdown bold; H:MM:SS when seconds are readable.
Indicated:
**8:27**
